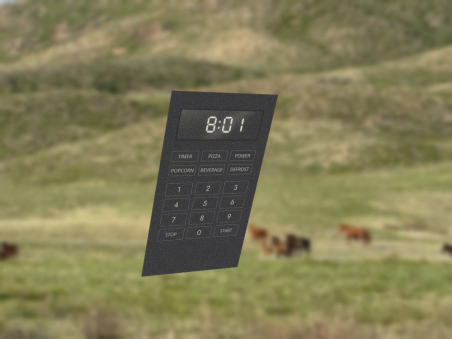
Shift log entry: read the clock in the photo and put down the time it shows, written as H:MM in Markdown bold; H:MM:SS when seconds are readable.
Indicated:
**8:01**
